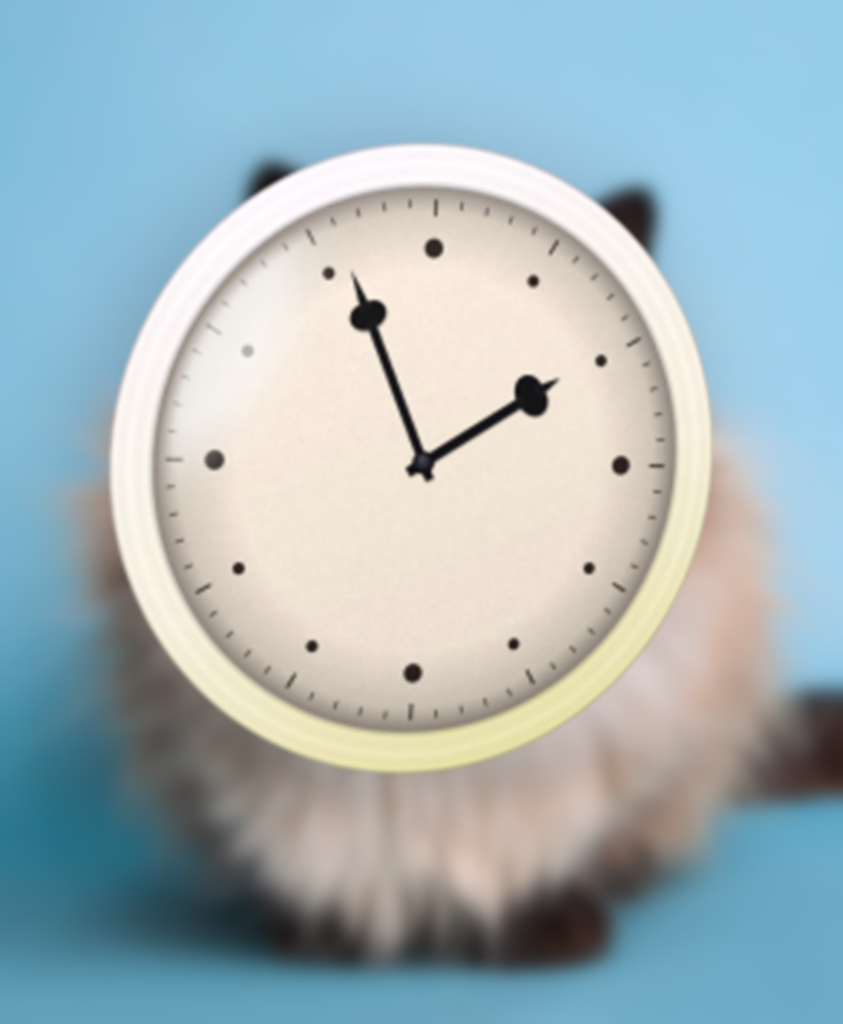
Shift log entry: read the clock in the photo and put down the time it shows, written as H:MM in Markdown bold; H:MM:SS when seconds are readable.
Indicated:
**1:56**
